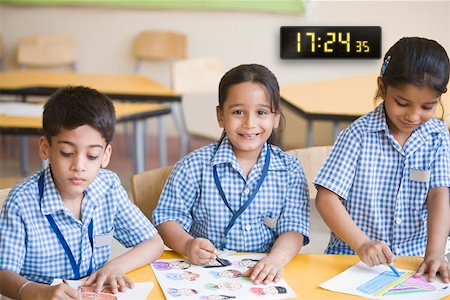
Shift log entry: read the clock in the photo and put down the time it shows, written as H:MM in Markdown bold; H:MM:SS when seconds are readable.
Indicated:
**17:24:35**
